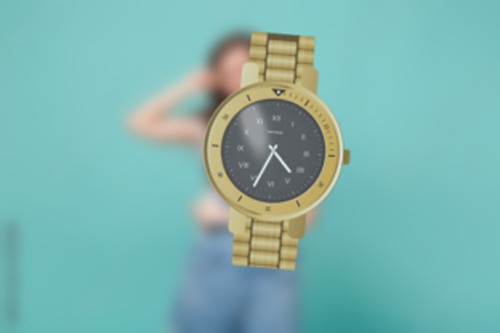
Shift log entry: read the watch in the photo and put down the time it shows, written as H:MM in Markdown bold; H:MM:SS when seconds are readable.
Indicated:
**4:34**
